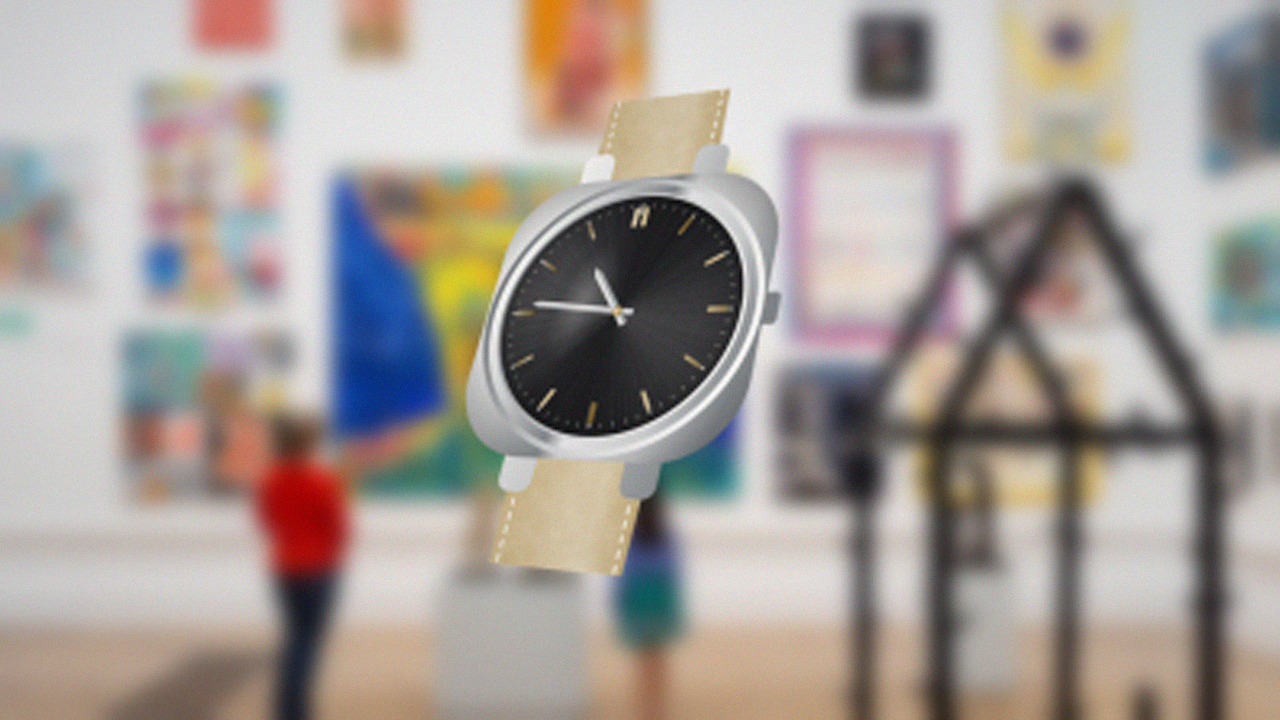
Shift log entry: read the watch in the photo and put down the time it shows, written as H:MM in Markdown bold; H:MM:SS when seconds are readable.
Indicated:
**10:46**
